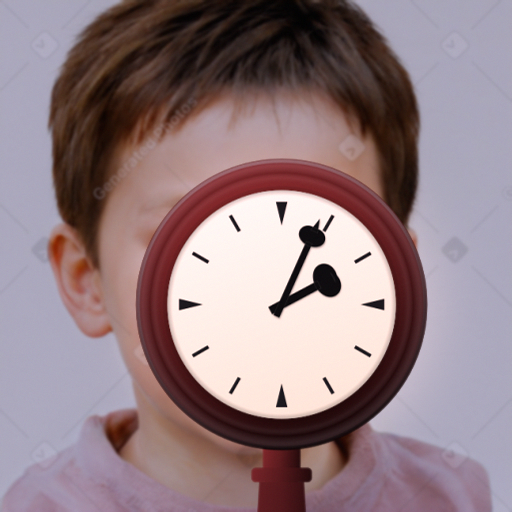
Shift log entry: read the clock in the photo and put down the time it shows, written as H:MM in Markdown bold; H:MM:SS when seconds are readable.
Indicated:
**2:04**
